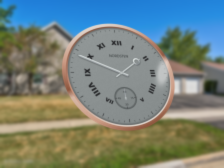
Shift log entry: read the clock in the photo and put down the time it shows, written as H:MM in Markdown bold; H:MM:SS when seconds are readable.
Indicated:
**1:49**
